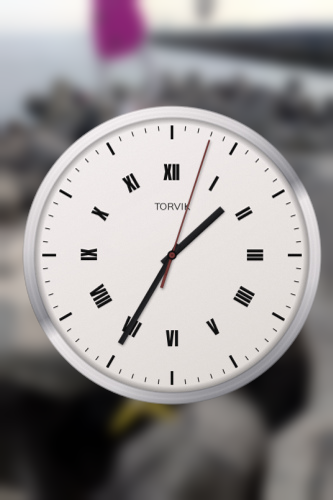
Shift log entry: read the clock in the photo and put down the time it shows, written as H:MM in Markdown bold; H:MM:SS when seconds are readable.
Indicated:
**1:35:03**
